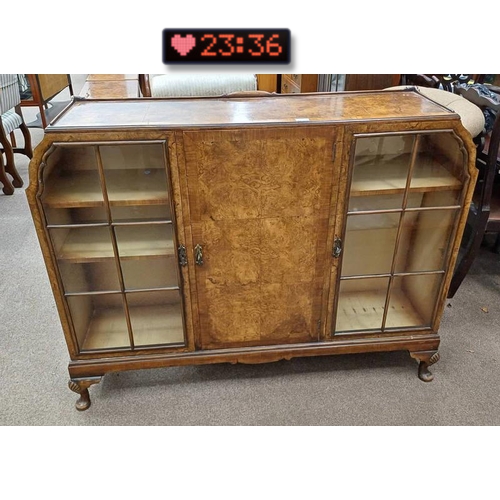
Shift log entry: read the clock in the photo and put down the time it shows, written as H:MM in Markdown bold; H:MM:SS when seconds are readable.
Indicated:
**23:36**
